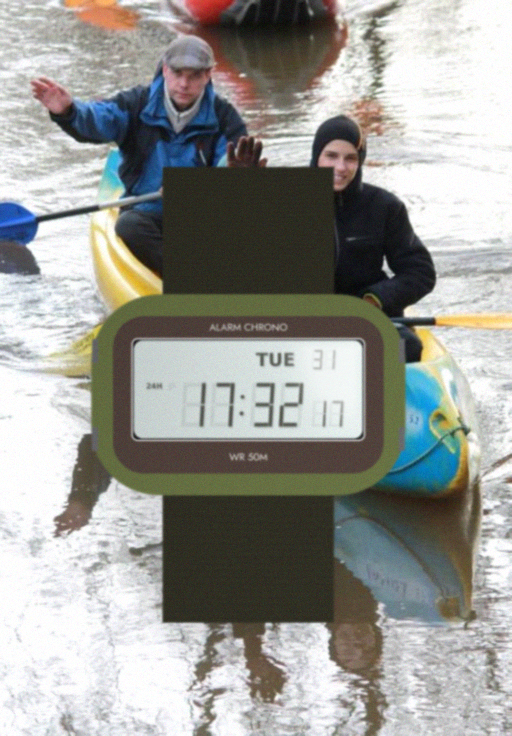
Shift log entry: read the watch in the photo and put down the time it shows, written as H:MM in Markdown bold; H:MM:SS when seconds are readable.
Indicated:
**17:32:17**
